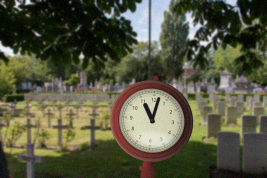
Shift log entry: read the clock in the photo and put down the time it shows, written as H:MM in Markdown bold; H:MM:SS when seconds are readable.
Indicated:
**11:02**
